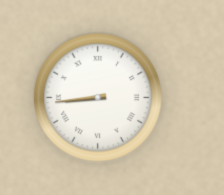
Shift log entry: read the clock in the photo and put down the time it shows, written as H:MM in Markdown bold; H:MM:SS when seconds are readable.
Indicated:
**8:44**
